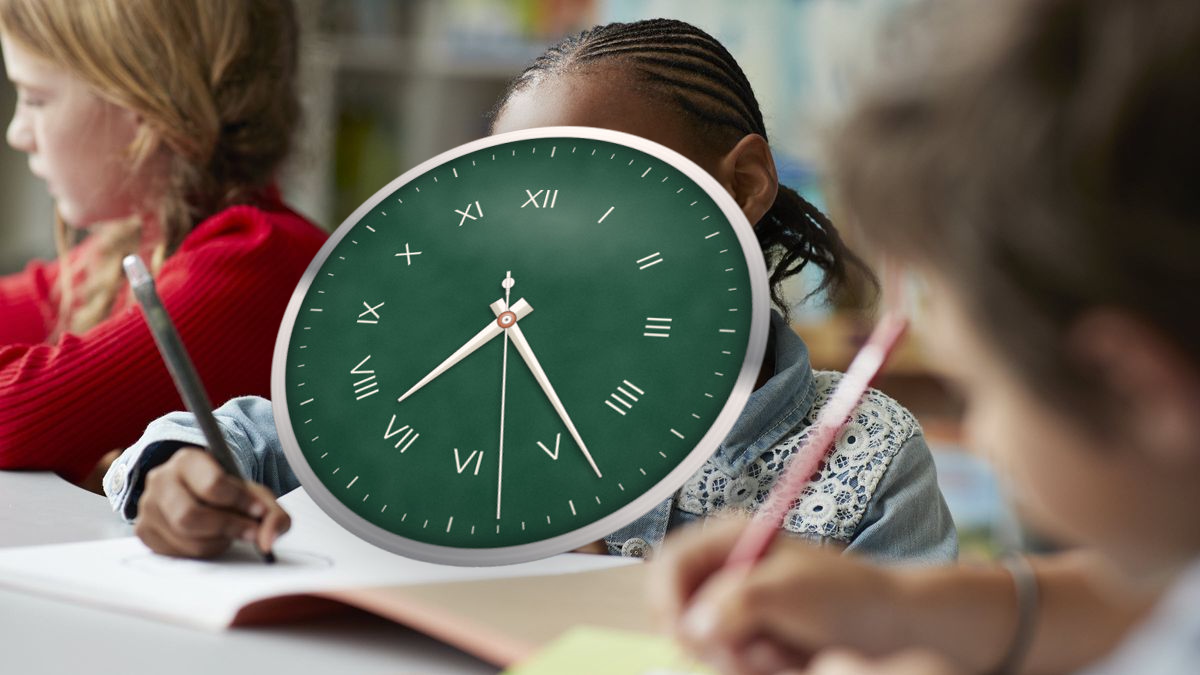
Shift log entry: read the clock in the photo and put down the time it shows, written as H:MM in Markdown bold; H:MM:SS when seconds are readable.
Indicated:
**7:23:28**
